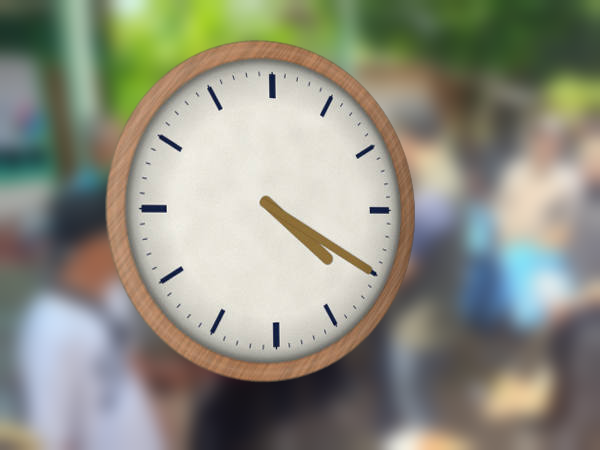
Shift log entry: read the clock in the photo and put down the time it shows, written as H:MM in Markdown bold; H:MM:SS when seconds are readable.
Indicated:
**4:20**
